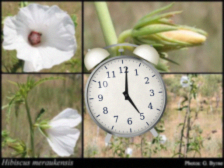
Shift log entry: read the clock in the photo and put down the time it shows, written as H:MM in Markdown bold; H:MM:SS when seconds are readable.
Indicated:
**5:01**
